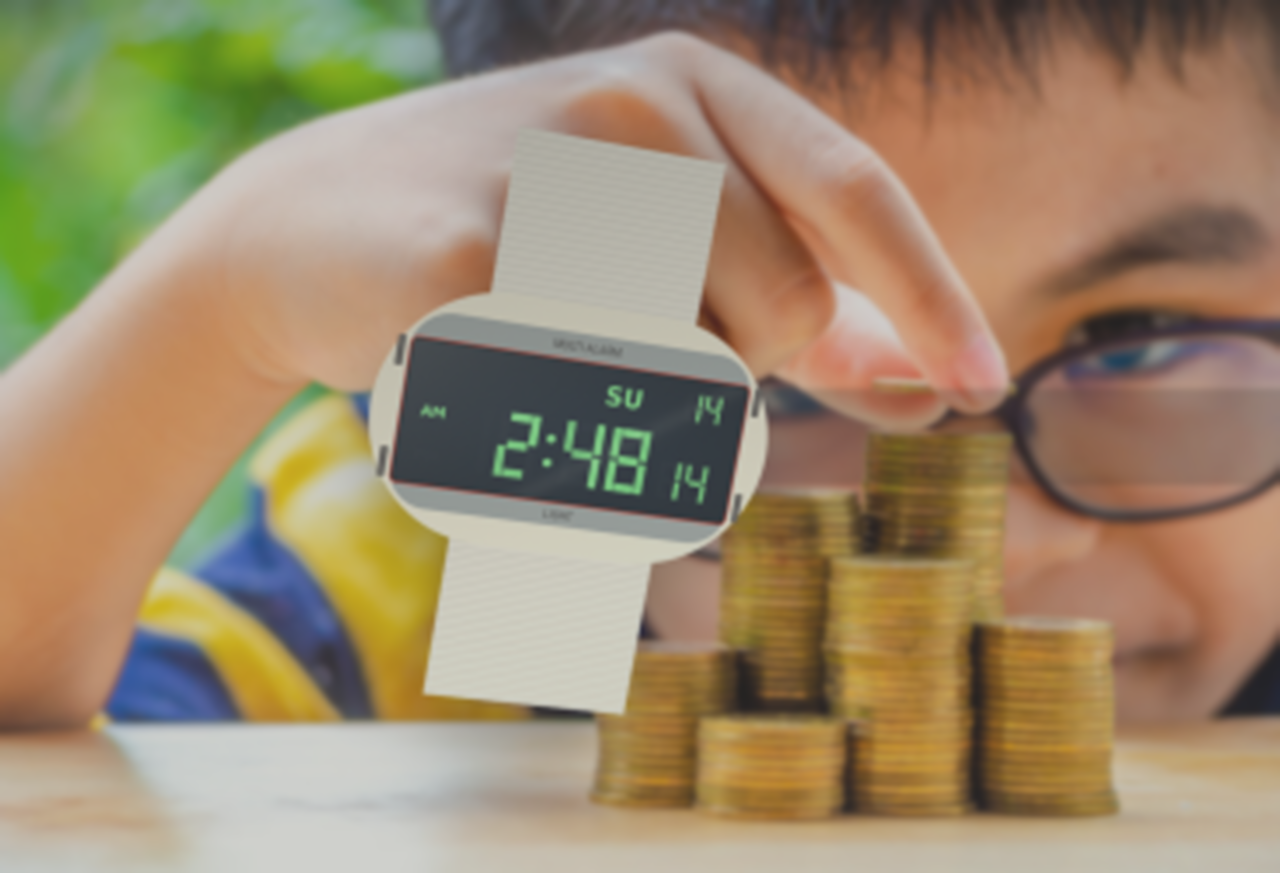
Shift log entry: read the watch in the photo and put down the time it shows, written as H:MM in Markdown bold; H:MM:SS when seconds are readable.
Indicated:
**2:48:14**
